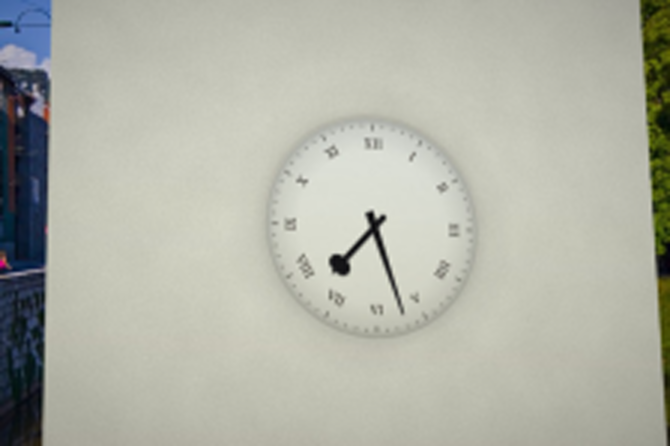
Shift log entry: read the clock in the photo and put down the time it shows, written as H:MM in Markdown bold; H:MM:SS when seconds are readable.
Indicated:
**7:27**
